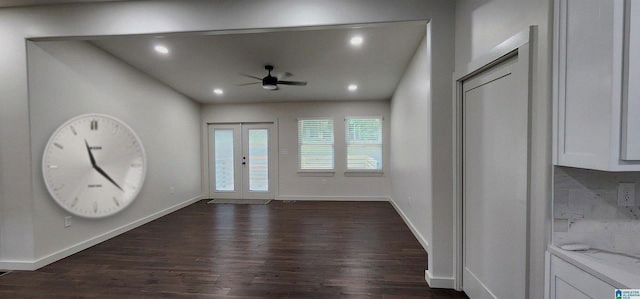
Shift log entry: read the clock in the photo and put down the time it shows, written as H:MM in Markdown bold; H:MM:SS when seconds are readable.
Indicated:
**11:22**
